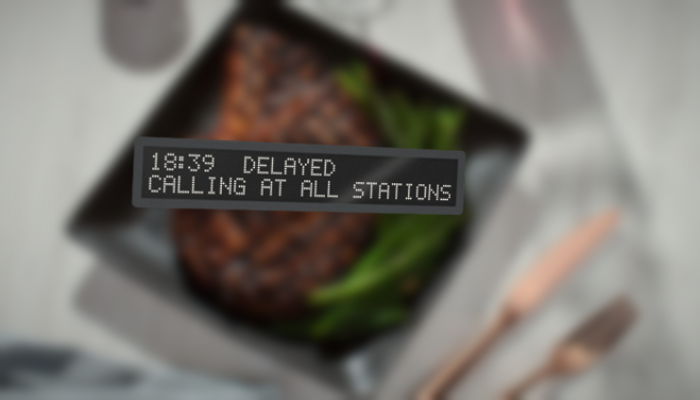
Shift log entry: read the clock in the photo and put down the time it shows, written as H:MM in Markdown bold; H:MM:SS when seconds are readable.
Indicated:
**18:39**
